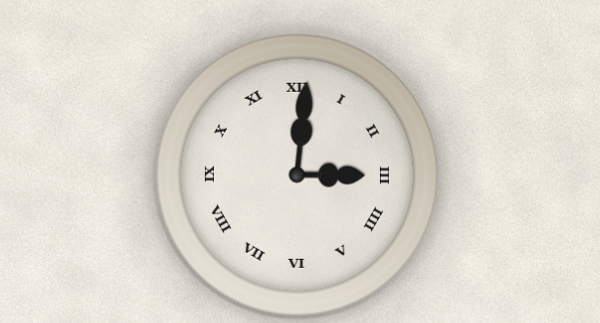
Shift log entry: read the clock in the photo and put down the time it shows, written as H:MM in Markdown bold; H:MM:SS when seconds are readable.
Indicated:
**3:01**
